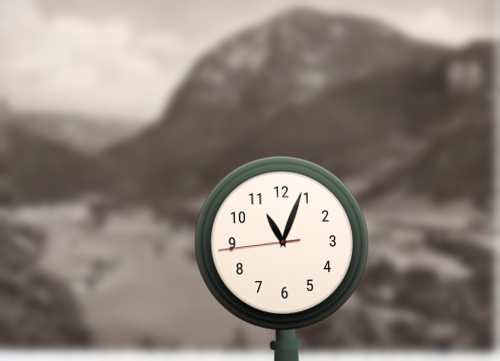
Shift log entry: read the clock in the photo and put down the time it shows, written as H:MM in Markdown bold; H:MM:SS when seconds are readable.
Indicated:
**11:03:44**
